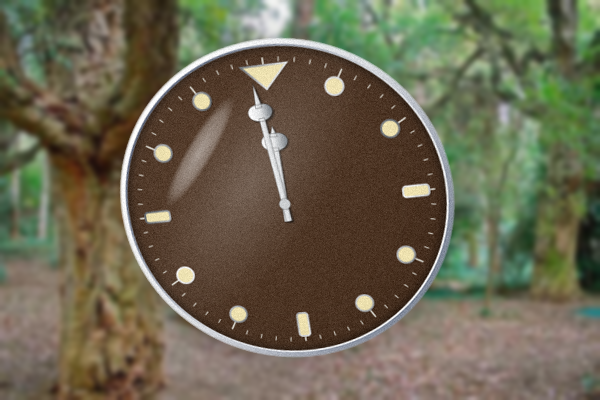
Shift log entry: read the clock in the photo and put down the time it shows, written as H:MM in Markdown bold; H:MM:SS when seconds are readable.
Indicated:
**11:59**
